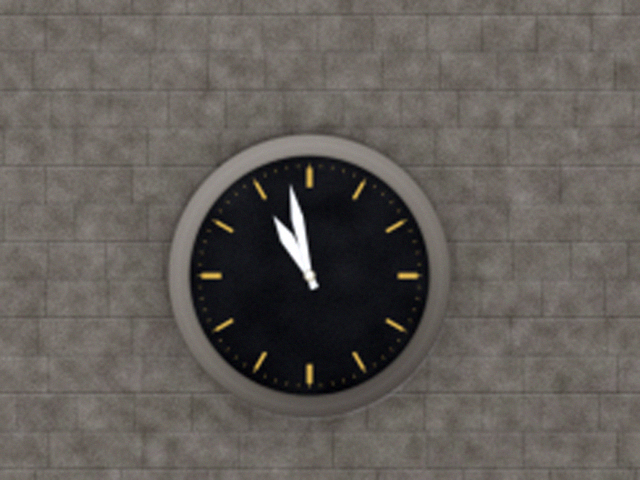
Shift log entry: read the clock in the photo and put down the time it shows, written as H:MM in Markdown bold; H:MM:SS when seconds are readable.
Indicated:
**10:58**
